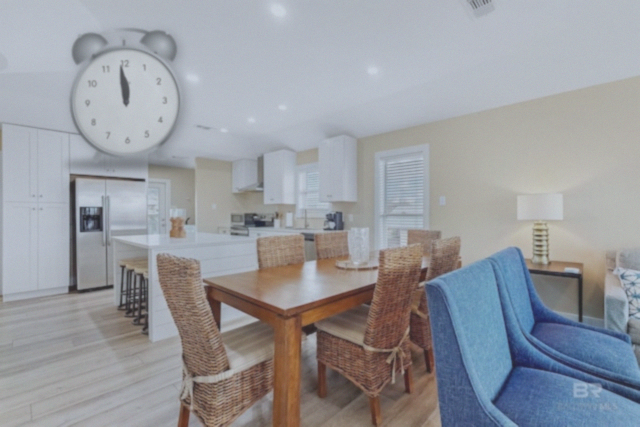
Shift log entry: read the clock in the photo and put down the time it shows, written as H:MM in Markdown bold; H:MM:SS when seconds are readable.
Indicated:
**11:59**
